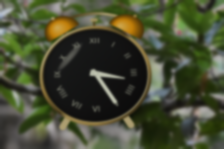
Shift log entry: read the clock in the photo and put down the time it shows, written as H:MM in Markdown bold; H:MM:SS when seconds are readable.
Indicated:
**3:25**
